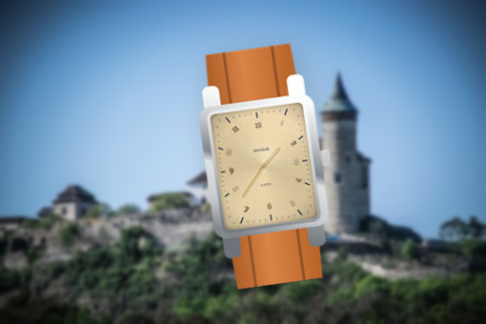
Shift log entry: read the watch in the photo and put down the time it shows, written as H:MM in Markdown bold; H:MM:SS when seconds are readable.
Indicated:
**1:37**
